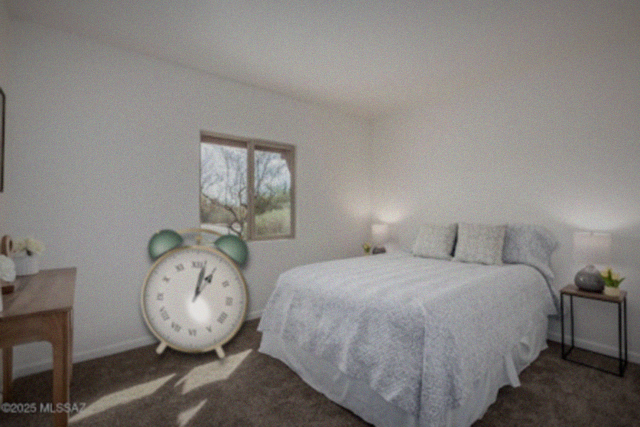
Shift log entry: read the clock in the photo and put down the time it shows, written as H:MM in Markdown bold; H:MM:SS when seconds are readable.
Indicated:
**1:02**
